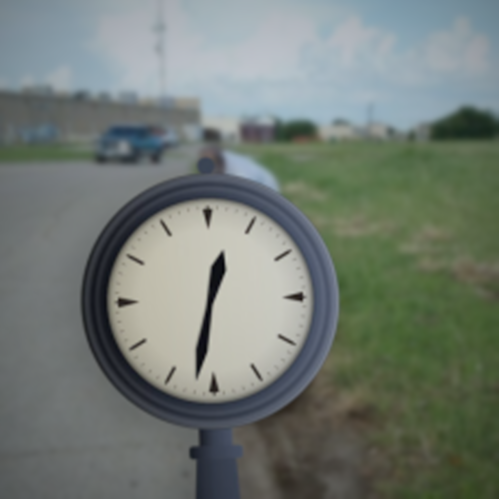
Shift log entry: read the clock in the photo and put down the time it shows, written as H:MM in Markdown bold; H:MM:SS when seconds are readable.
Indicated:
**12:32**
